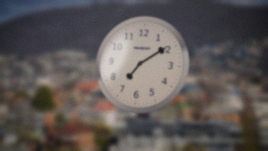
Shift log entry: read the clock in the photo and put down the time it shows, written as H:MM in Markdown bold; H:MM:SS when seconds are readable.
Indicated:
**7:09**
